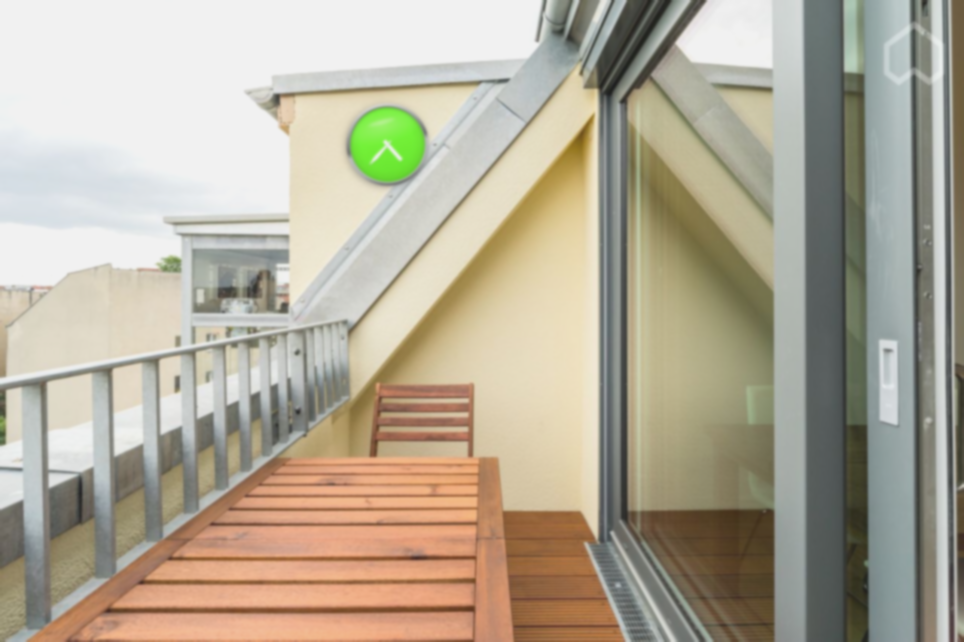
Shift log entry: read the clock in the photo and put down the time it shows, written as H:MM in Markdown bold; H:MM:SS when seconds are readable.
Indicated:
**4:37**
